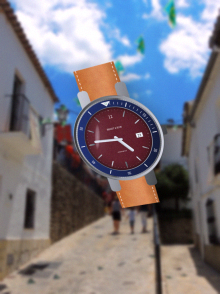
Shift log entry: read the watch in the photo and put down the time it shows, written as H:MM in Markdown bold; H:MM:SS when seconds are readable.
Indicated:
**4:46**
